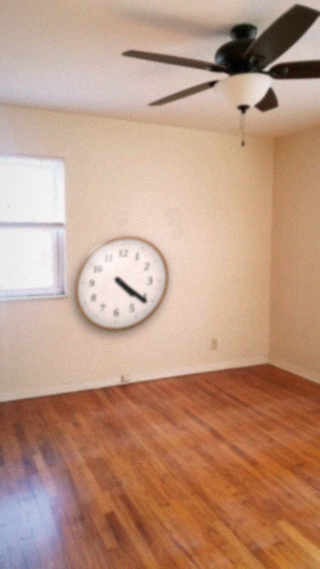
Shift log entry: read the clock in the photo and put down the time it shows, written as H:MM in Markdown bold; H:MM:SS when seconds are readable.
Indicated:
**4:21**
